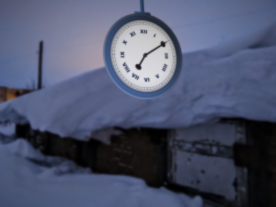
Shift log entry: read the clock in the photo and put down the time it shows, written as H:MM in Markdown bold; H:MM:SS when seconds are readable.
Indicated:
**7:10**
